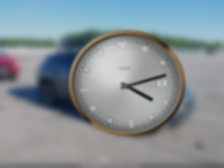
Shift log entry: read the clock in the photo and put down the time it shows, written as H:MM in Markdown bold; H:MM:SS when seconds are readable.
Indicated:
**4:13**
